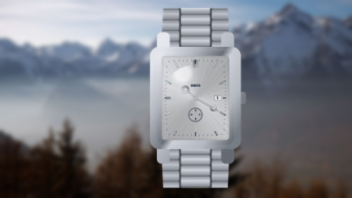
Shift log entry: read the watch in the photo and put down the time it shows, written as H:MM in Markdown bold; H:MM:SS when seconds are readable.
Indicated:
**10:20**
